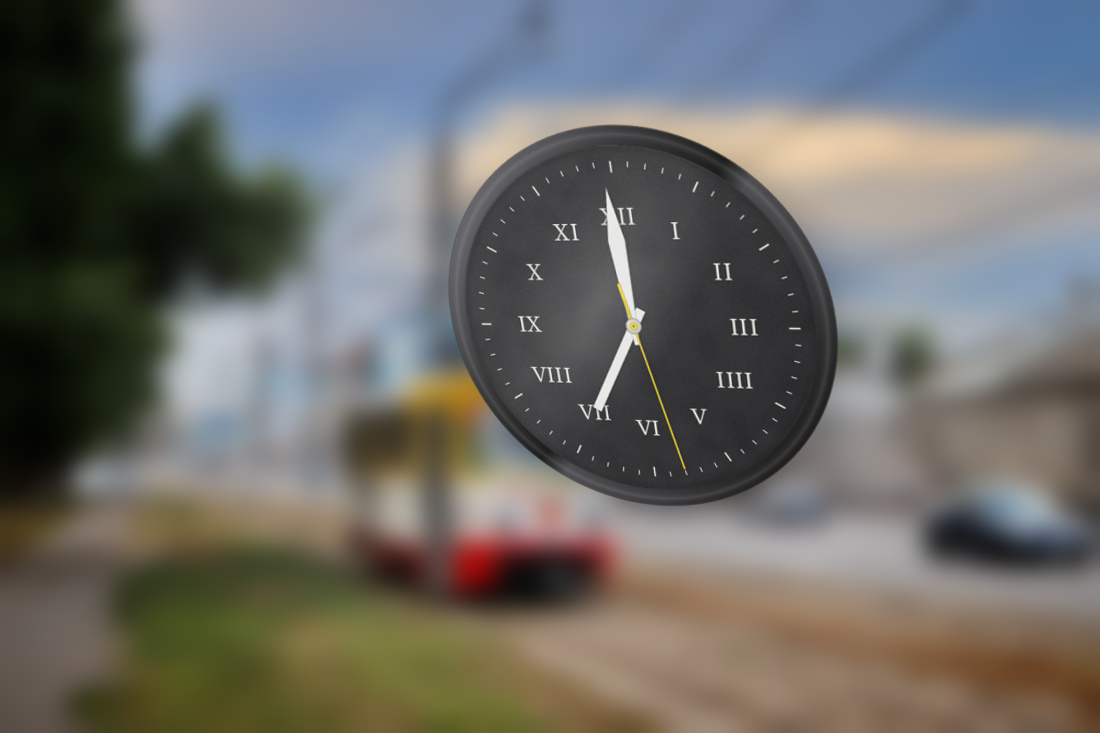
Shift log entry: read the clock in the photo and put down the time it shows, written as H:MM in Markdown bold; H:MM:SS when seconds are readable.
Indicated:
**6:59:28**
